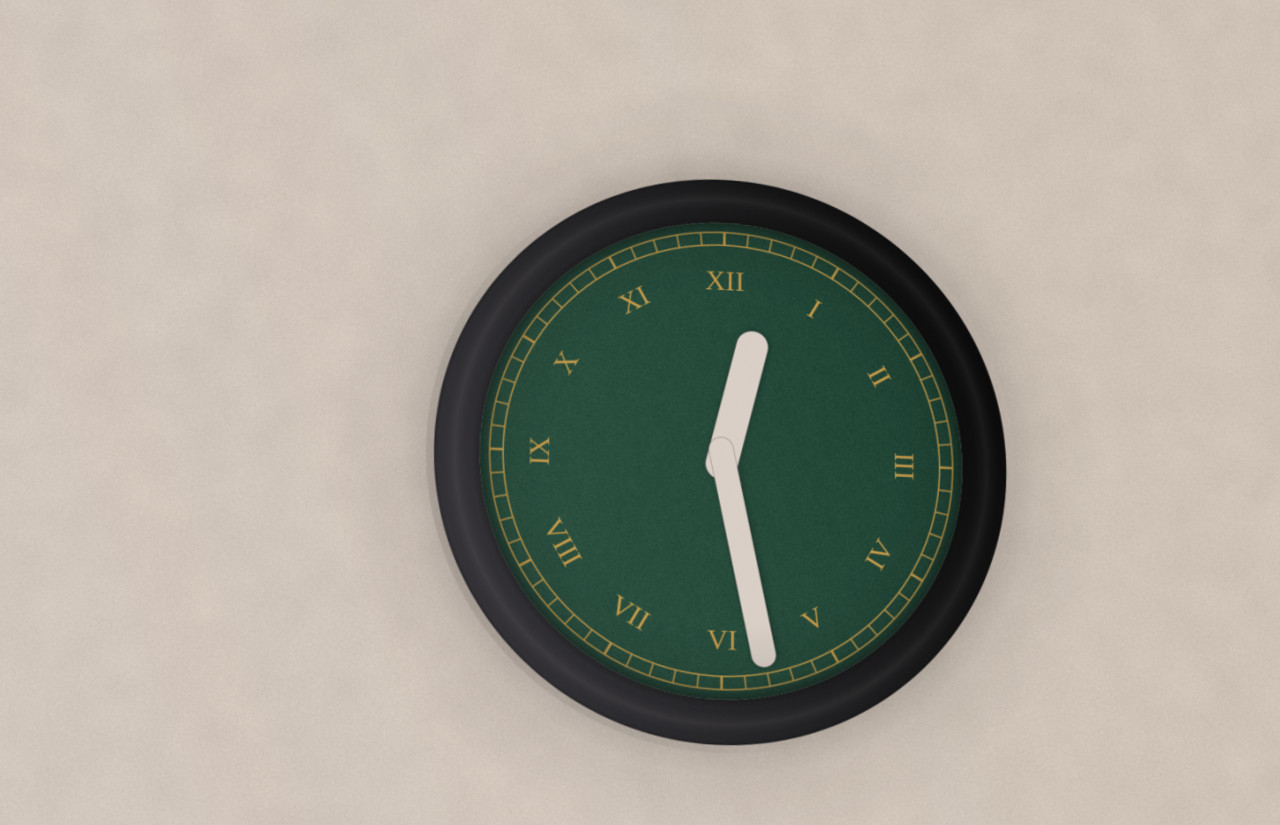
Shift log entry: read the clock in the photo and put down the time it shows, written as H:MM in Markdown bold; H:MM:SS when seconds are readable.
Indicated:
**12:28**
